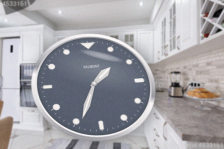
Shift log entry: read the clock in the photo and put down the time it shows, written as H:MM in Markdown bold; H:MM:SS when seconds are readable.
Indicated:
**1:34**
